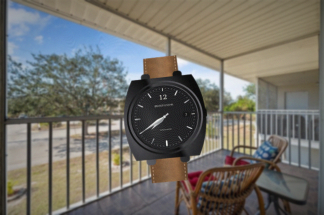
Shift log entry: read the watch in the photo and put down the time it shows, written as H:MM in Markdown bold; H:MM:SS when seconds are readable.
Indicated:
**7:40**
